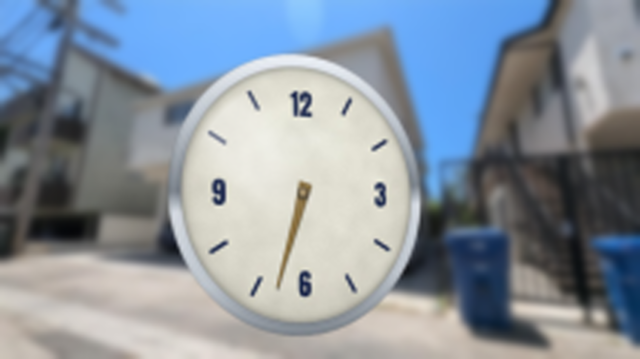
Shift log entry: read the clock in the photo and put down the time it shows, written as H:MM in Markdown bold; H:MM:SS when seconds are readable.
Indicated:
**6:33**
